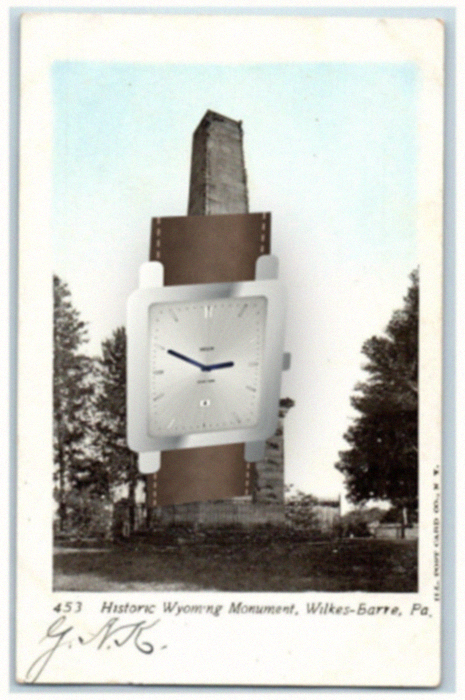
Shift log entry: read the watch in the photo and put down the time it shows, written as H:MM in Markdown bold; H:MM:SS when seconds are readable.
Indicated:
**2:50**
